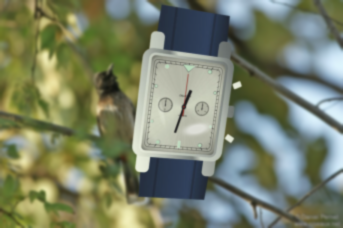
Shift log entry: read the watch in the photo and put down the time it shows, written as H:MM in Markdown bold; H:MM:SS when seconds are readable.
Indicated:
**12:32**
